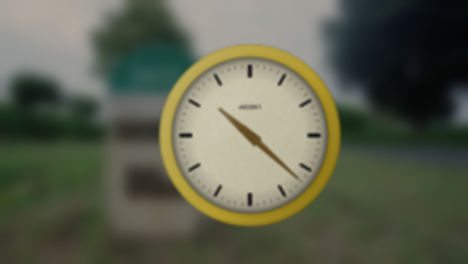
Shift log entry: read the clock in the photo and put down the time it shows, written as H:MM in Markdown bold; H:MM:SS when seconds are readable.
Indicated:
**10:22**
